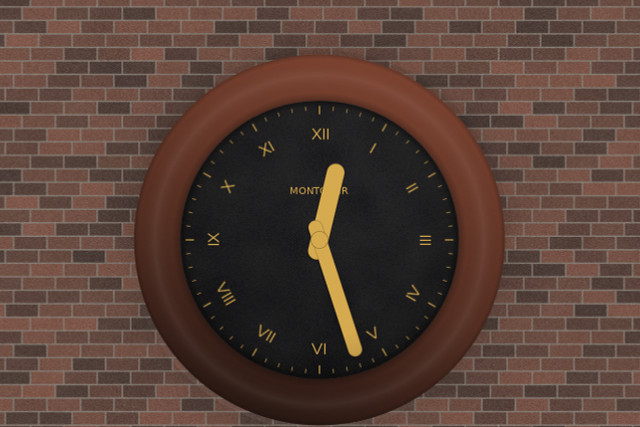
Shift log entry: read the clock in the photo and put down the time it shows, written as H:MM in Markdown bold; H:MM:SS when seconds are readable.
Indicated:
**12:27**
